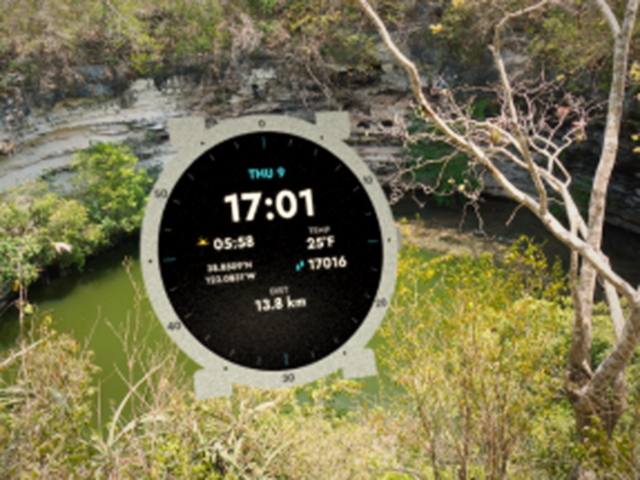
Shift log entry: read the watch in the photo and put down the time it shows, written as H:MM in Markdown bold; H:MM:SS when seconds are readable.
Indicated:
**17:01**
